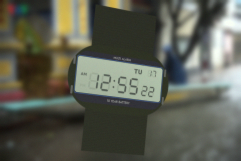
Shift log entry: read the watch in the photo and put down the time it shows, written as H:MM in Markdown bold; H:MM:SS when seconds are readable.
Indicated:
**12:55:22**
